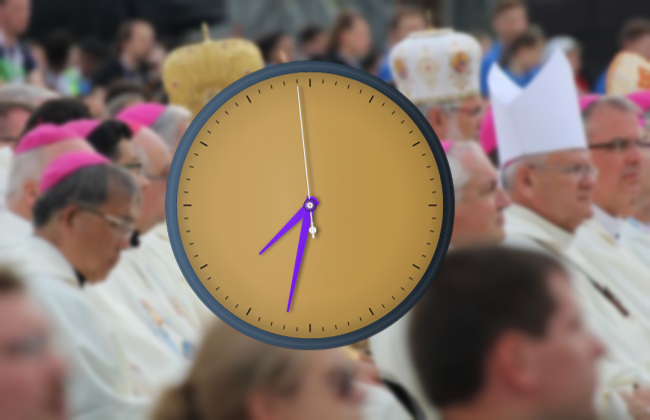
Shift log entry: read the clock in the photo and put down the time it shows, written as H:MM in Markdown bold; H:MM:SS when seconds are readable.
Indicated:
**7:31:59**
